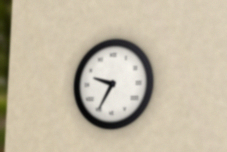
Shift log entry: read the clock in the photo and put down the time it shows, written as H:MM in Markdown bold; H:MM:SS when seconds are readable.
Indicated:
**9:35**
